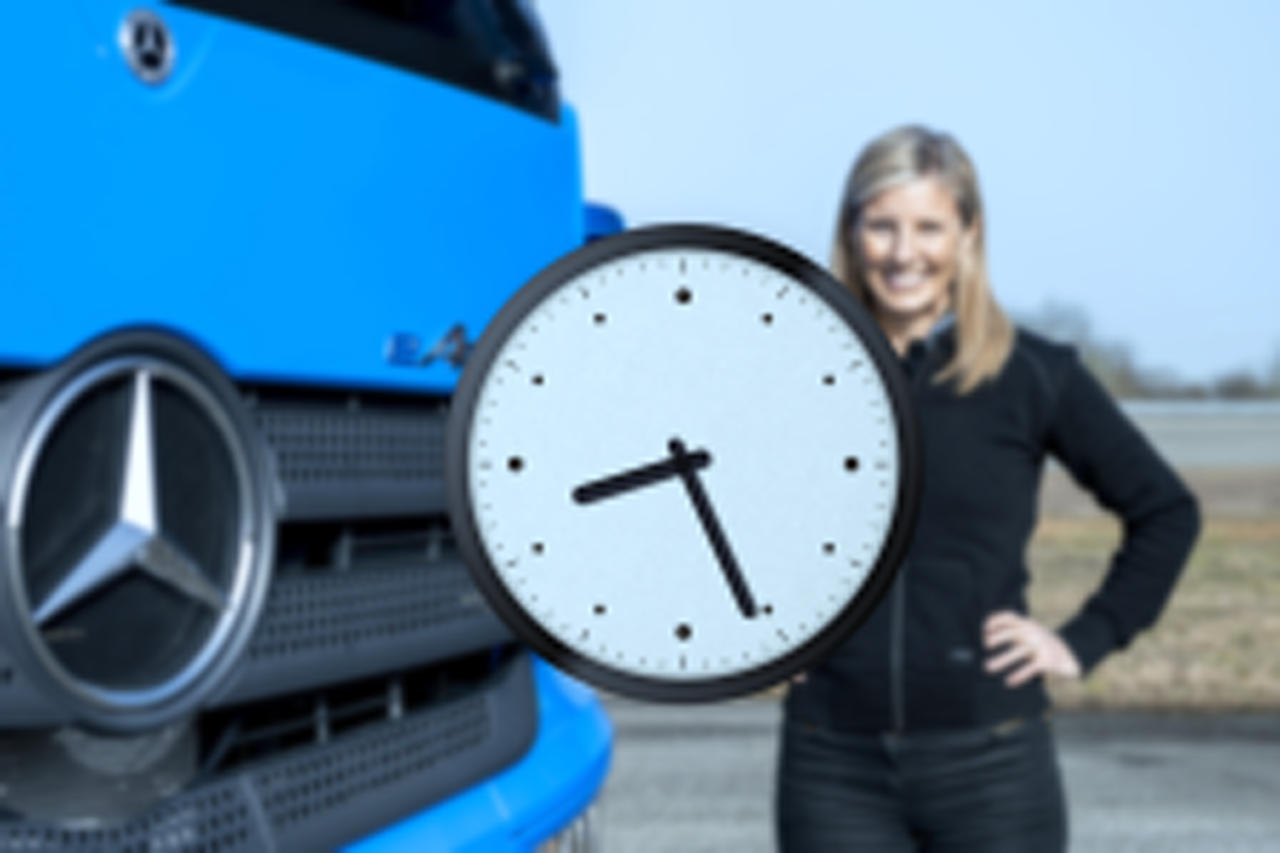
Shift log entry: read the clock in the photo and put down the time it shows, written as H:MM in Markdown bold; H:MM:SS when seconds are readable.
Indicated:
**8:26**
